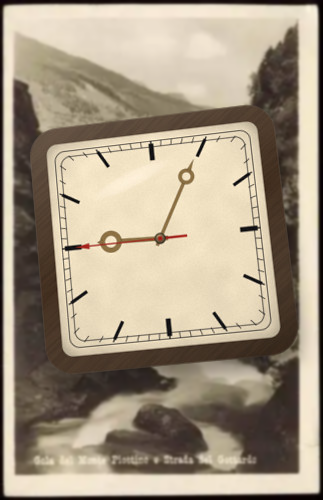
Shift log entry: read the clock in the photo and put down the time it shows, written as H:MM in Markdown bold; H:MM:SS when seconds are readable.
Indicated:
**9:04:45**
